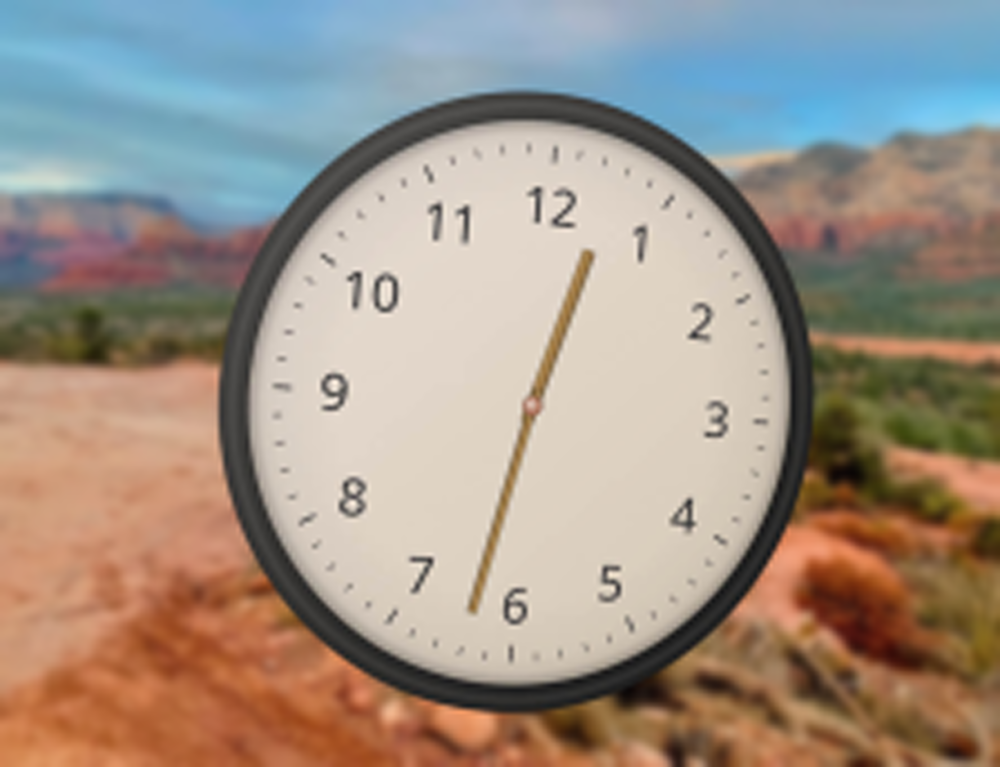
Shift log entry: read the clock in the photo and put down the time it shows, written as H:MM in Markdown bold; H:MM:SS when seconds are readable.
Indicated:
**12:32**
